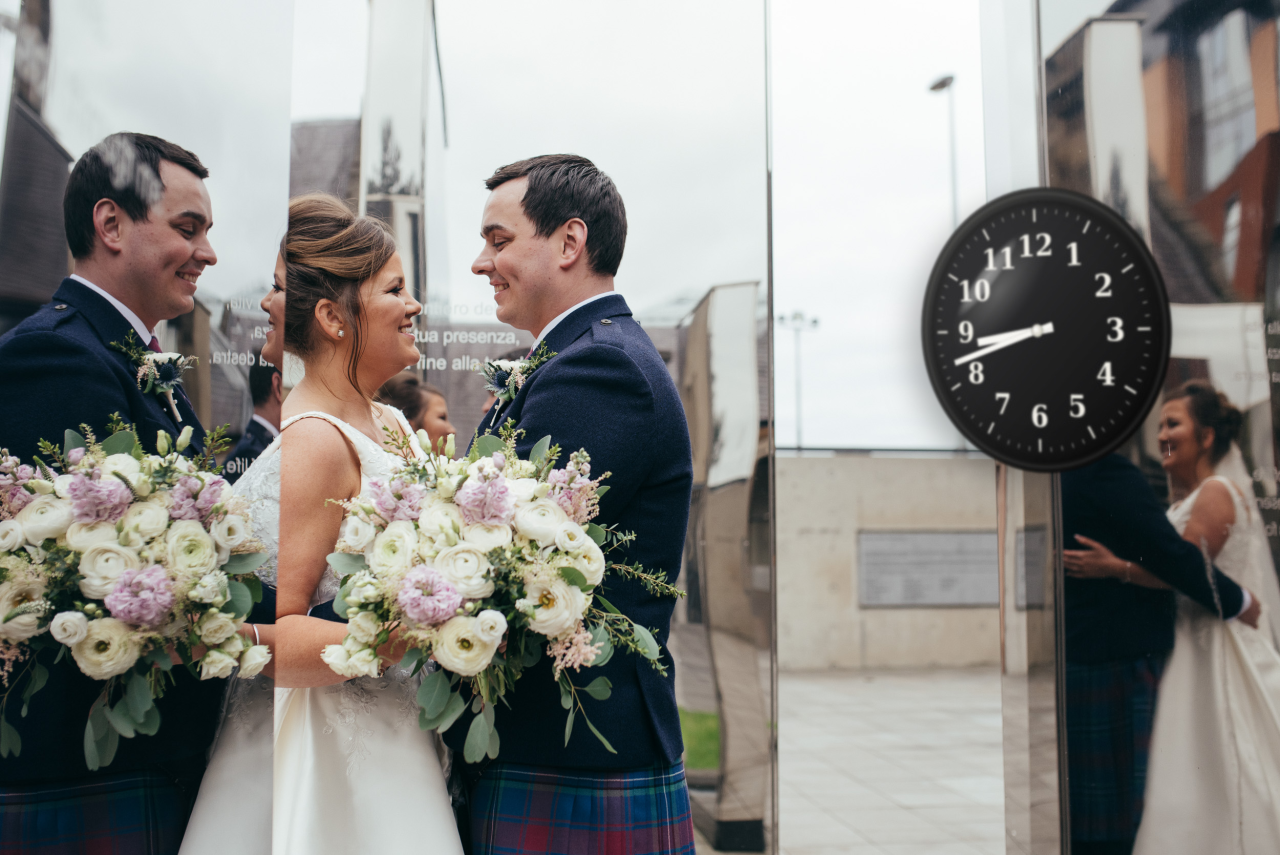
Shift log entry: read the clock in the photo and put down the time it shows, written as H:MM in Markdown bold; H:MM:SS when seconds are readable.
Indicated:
**8:42**
